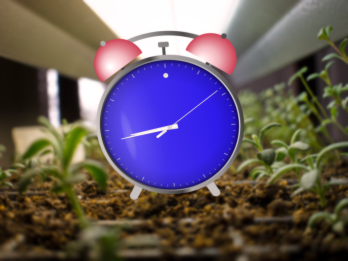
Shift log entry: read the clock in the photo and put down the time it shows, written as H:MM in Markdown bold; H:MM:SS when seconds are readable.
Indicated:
**8:43:09**
